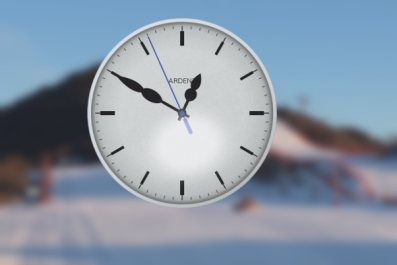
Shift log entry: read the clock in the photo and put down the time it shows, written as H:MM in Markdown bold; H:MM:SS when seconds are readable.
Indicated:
**12:49:56**
